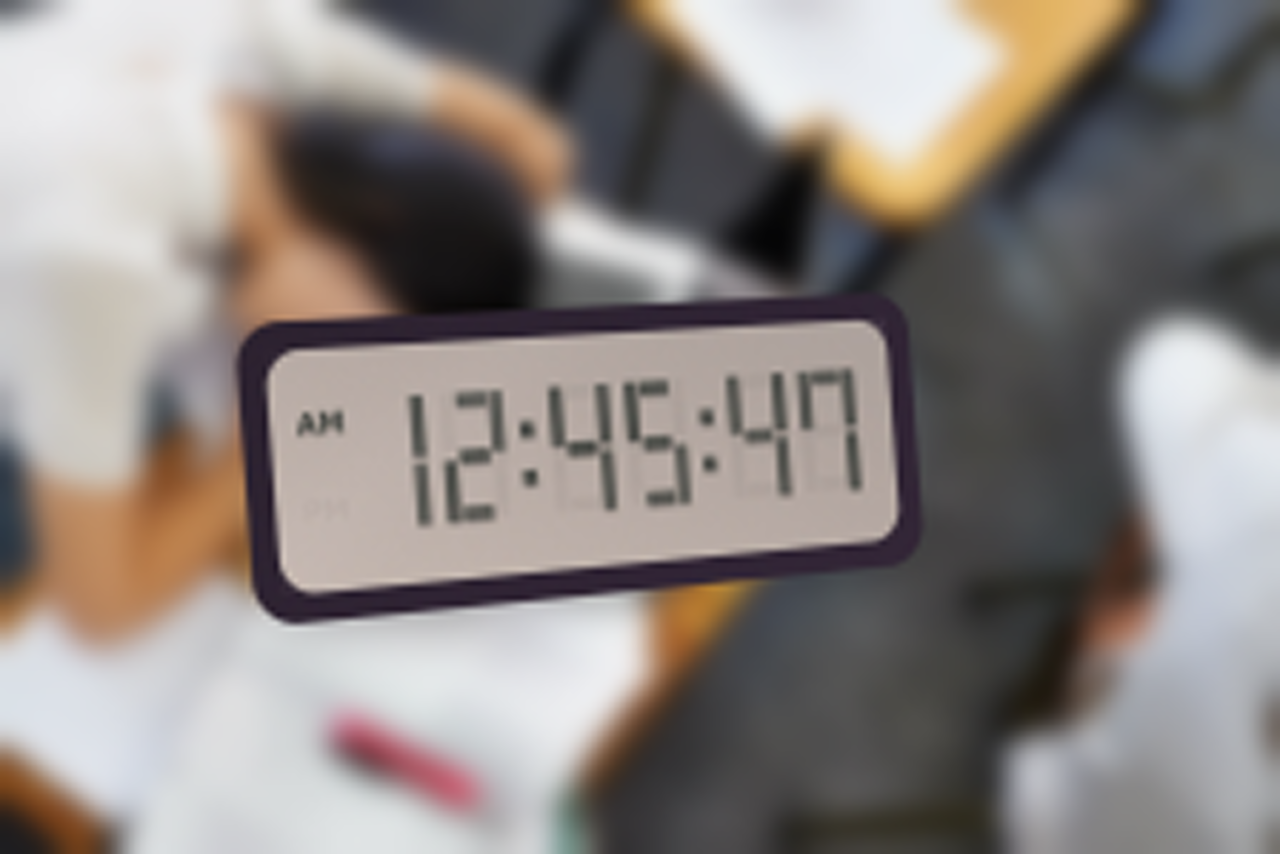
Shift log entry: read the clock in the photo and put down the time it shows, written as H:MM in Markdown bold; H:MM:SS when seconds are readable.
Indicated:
**12:45:47**
